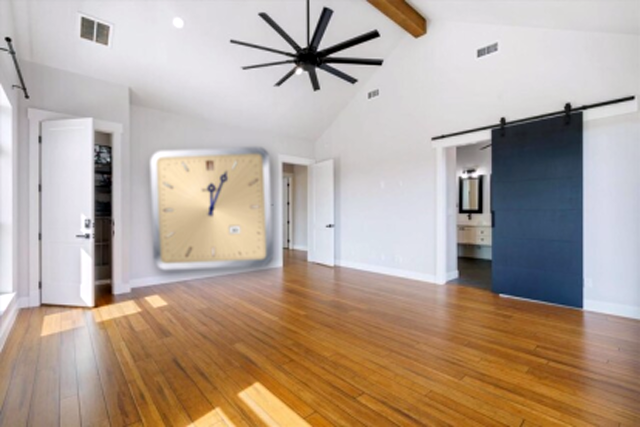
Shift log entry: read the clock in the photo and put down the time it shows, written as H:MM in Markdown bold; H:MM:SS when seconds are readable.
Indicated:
**12:04**
